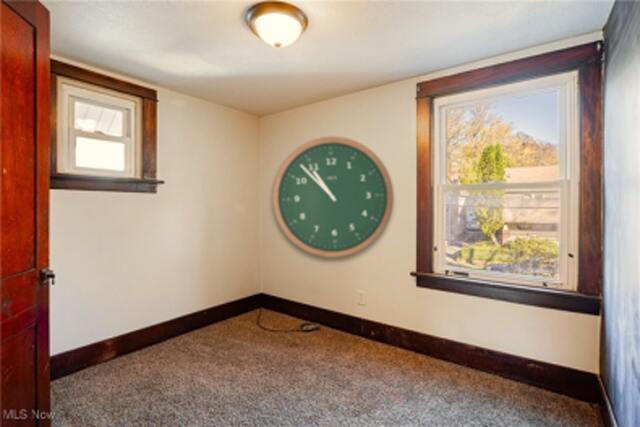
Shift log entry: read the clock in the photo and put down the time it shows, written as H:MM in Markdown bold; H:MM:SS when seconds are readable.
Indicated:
**10:53**
